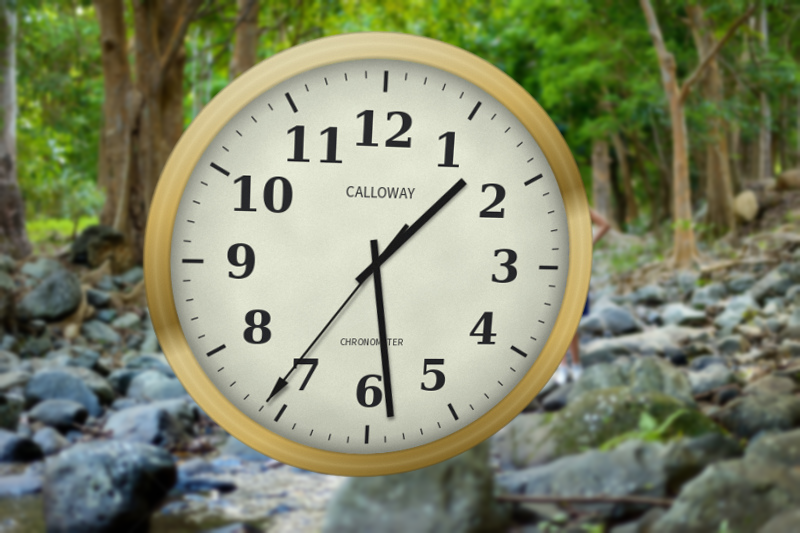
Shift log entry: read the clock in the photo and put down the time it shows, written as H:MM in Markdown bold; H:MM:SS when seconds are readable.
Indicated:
**1:28:36**
